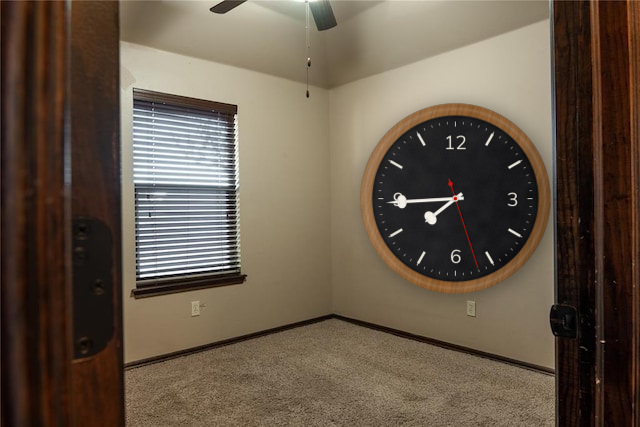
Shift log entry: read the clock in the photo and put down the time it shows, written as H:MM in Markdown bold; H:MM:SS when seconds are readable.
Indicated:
**7:44:27**
